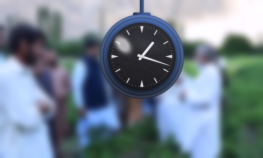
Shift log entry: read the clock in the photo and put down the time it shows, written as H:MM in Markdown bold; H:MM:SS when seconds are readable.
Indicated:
**1:18**
